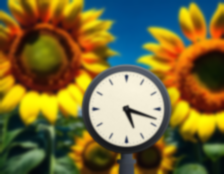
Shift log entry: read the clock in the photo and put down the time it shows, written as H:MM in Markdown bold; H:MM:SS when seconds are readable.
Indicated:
**5:18**
